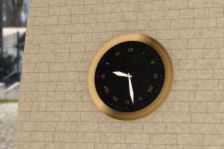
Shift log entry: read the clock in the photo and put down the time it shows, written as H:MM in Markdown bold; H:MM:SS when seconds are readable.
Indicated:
**9:28**
